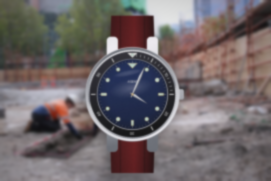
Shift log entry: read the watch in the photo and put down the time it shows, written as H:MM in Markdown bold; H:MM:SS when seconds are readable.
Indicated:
**4:04**
